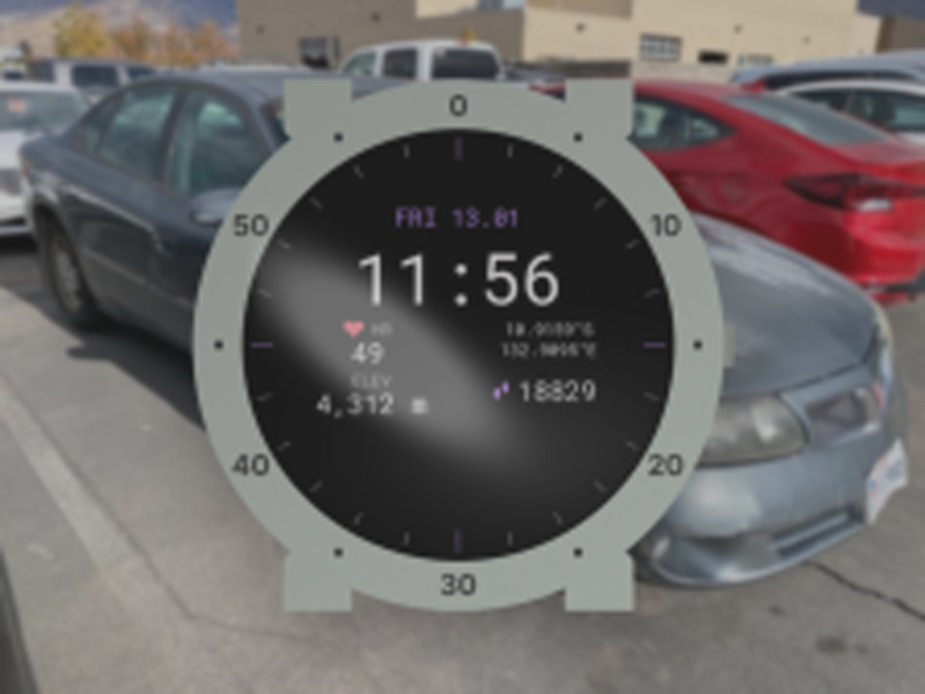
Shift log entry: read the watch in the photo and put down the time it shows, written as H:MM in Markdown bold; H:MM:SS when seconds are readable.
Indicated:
**11:56**
